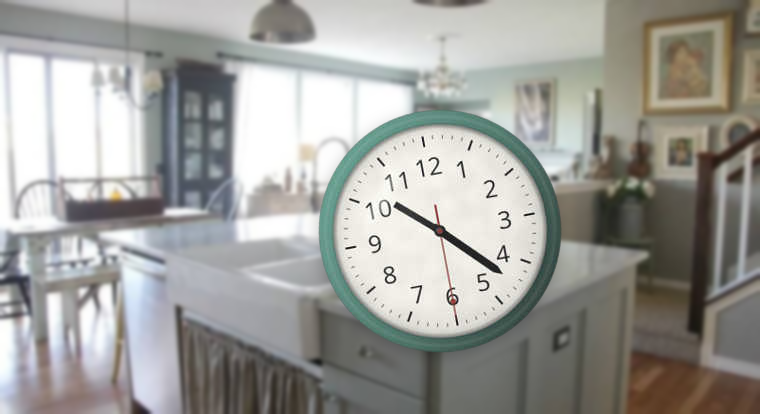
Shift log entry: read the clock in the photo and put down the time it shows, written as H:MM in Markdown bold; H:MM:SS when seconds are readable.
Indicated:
**10:22:30**
